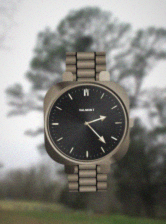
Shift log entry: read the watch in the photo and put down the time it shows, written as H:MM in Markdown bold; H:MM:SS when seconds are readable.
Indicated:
**2:23**
